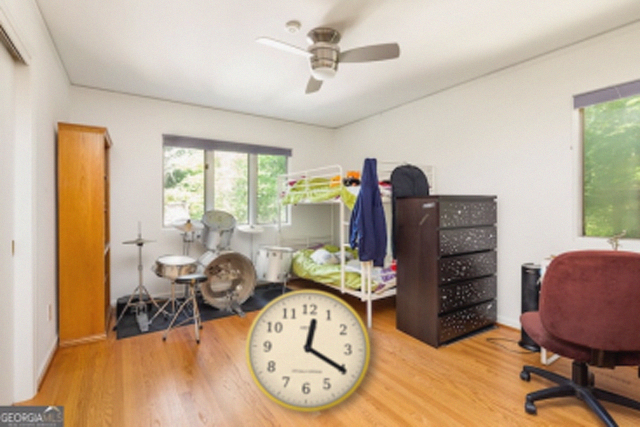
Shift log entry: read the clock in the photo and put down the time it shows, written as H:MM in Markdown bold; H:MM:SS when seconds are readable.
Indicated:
**12:20**
